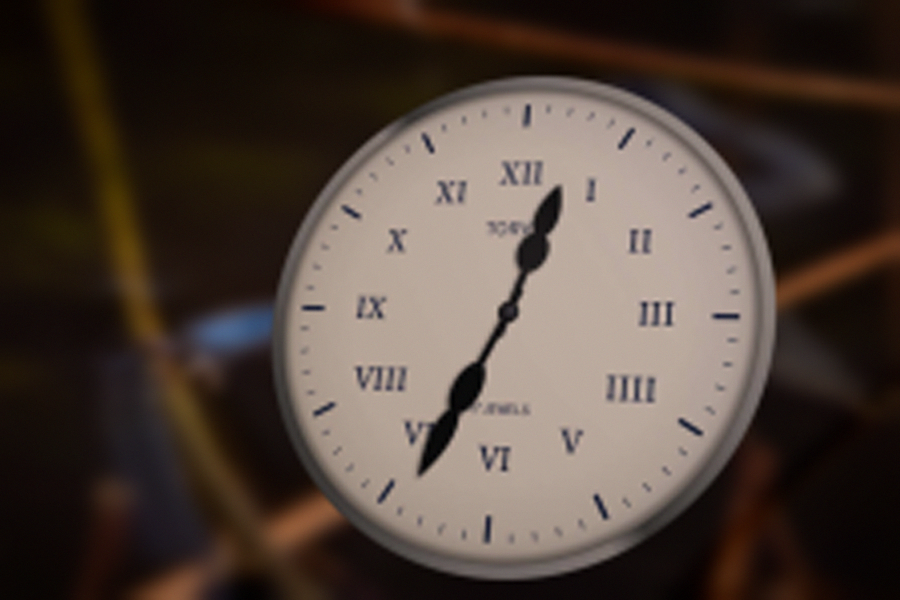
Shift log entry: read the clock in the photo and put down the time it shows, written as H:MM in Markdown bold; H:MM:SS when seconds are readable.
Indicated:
**12:34**
